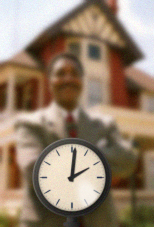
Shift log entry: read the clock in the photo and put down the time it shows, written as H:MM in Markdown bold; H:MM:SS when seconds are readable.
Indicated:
**2:01**
